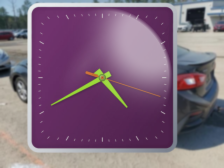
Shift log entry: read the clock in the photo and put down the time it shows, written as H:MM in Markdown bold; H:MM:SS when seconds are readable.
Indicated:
**4:40:18**
